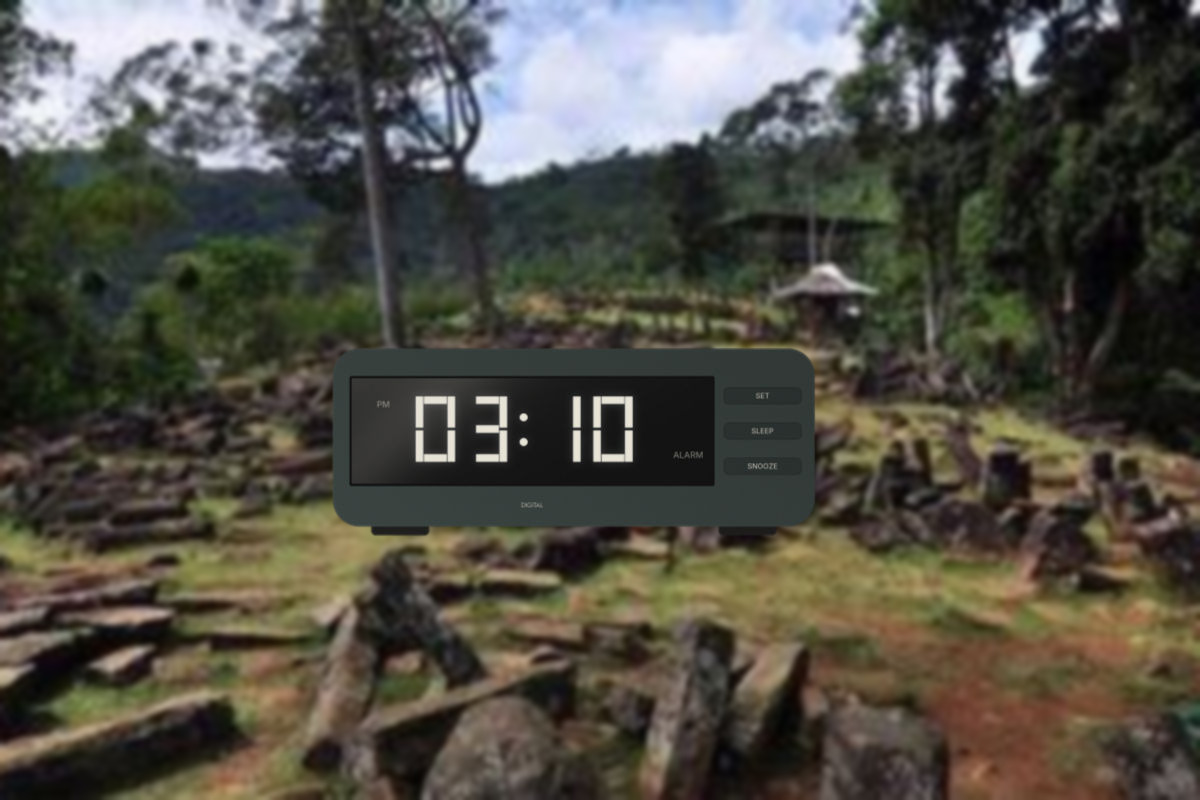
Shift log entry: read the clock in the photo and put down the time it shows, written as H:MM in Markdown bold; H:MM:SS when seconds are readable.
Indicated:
**3:10**
